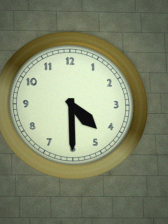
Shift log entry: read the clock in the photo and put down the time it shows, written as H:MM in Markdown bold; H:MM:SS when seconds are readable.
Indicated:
**4:30**
